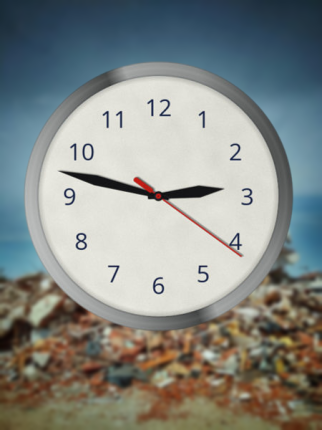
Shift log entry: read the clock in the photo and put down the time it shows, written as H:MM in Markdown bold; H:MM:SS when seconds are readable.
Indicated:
**2:47:21**
